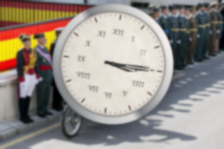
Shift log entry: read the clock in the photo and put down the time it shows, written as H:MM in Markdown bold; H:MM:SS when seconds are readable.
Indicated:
**3:15**
